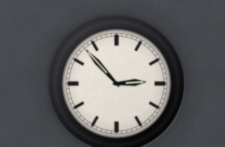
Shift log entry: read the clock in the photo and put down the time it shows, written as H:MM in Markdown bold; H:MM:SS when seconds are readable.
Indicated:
**2:53**
